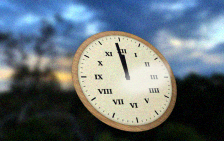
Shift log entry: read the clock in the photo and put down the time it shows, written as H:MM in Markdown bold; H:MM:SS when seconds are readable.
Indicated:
**11:59**
